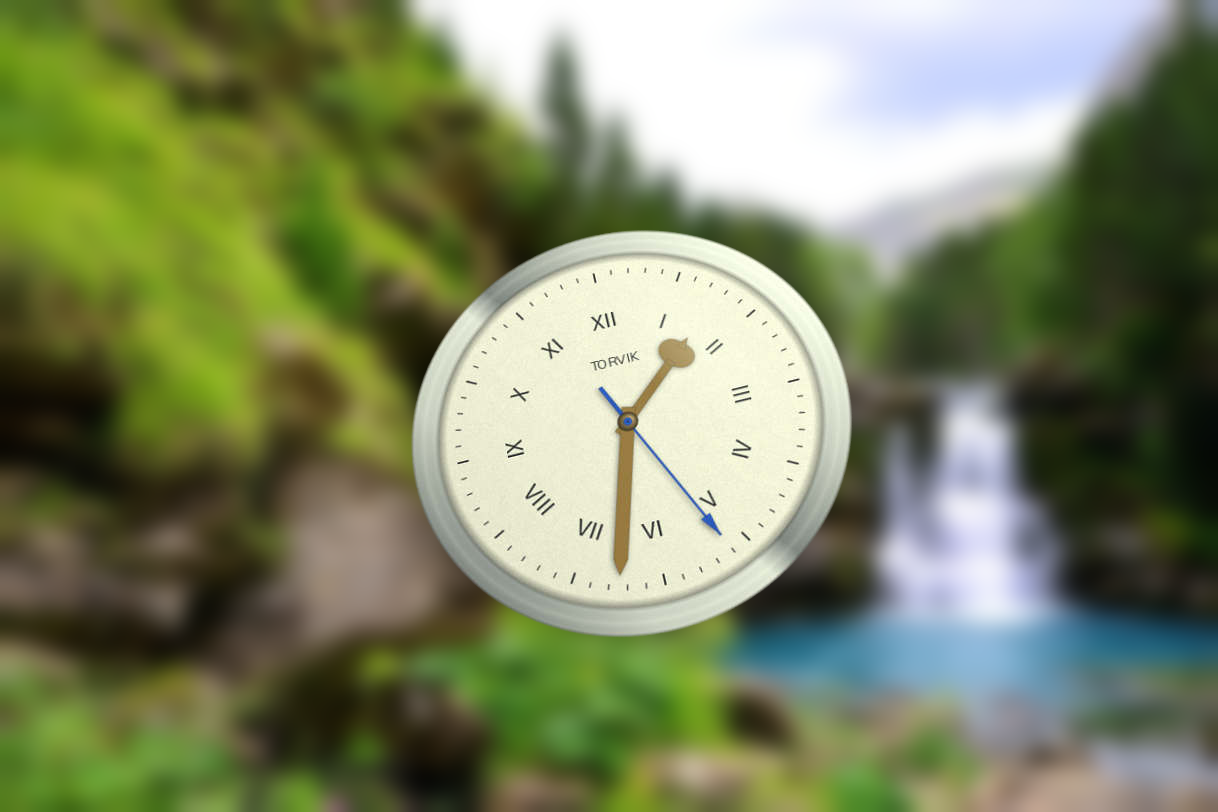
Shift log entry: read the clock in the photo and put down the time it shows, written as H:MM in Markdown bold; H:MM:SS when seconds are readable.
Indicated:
**1:32:26**
